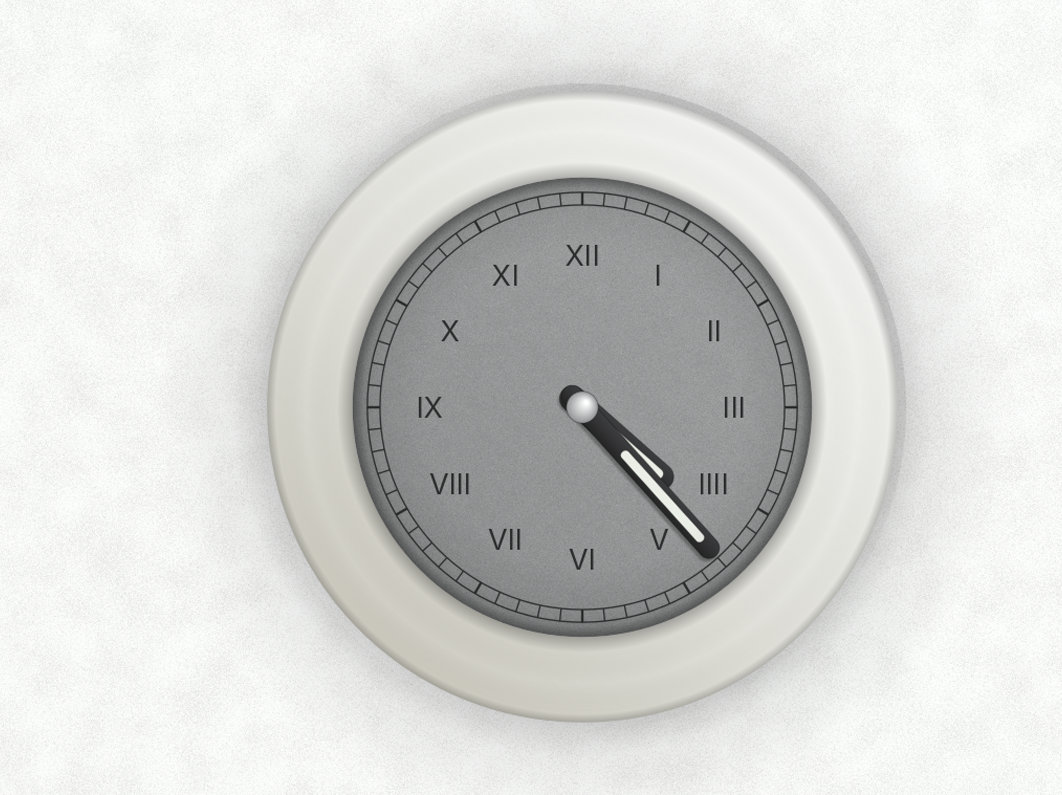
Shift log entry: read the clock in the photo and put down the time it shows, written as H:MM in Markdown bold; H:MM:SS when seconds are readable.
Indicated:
**4:23**
